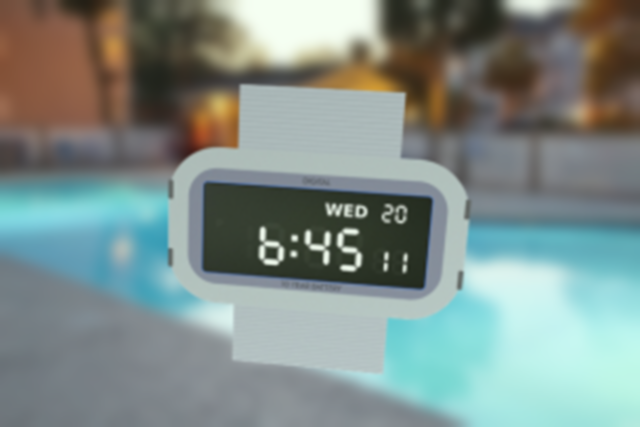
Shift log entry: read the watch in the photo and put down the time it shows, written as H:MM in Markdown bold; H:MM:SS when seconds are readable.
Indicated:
**6:45:11**
